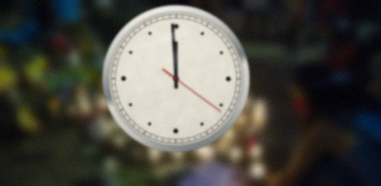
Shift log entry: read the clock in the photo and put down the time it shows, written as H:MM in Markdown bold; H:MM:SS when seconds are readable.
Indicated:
**11:59:21**
